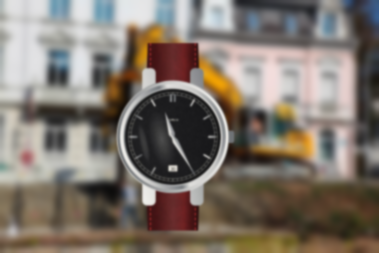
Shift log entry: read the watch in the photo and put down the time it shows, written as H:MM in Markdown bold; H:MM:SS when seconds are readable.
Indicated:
**11:25**
